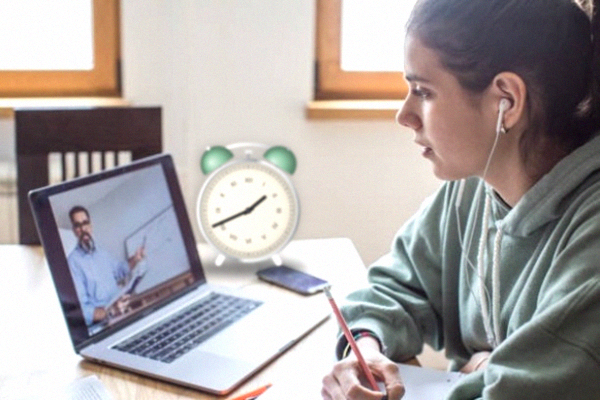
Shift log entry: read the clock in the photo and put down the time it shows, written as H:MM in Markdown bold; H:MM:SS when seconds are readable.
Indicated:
**1:41**
